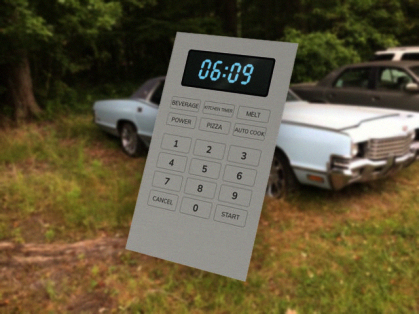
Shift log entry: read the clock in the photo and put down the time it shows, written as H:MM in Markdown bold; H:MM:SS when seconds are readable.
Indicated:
**6:09**
